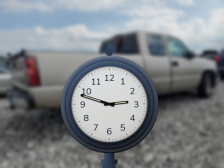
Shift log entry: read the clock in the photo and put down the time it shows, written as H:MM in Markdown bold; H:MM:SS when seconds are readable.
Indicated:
**2:48**
